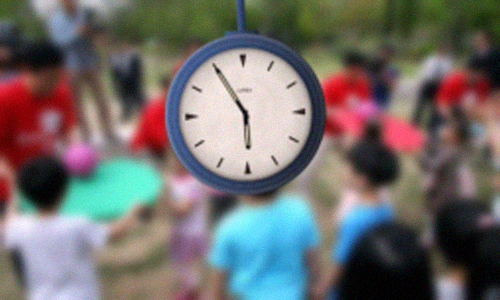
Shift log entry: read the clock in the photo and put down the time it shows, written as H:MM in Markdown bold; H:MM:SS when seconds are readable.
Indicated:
**5:55**
